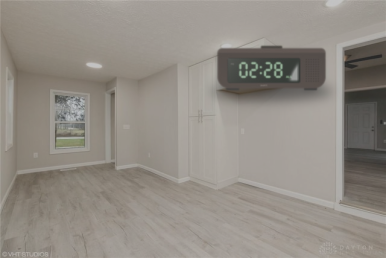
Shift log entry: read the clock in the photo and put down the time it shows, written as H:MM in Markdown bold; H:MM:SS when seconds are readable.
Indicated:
**2:28**
